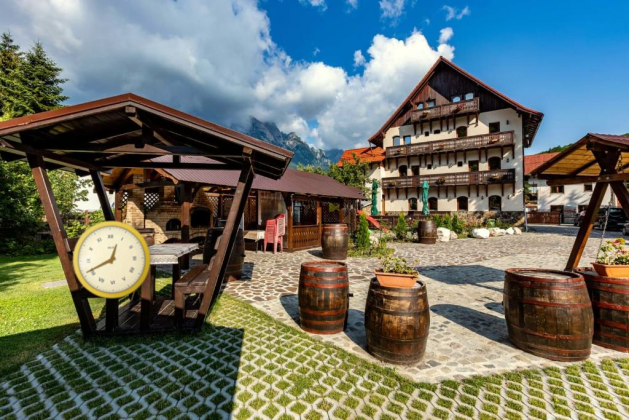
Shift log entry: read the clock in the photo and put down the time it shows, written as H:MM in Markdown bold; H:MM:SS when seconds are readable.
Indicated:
**12:41**
